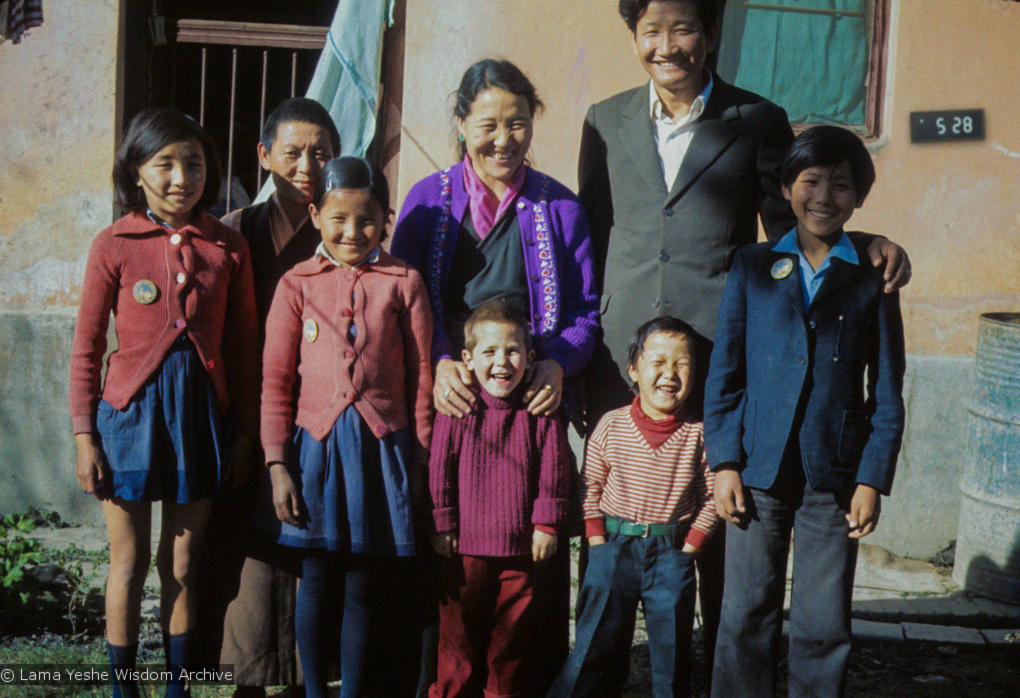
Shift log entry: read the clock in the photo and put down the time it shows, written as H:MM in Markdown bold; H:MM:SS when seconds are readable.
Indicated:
**5:28**
